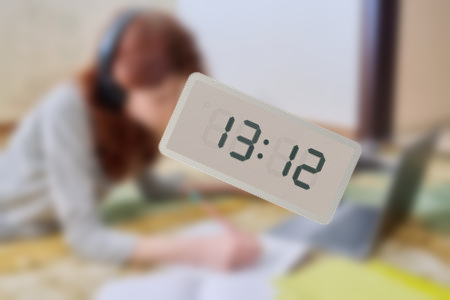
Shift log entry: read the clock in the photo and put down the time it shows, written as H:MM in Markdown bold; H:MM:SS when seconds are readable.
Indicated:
**13:12**
